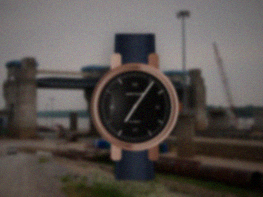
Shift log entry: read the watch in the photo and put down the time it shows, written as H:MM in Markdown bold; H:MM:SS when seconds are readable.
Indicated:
**7:06**
